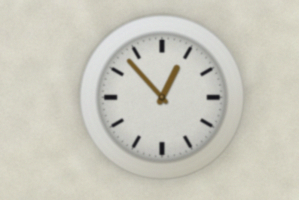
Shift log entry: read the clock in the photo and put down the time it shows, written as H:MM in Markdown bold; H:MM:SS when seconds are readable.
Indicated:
**12:53**
